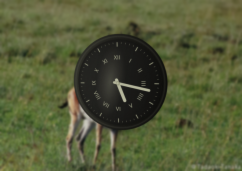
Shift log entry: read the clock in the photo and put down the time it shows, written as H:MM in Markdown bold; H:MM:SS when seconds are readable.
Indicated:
**5:17**
